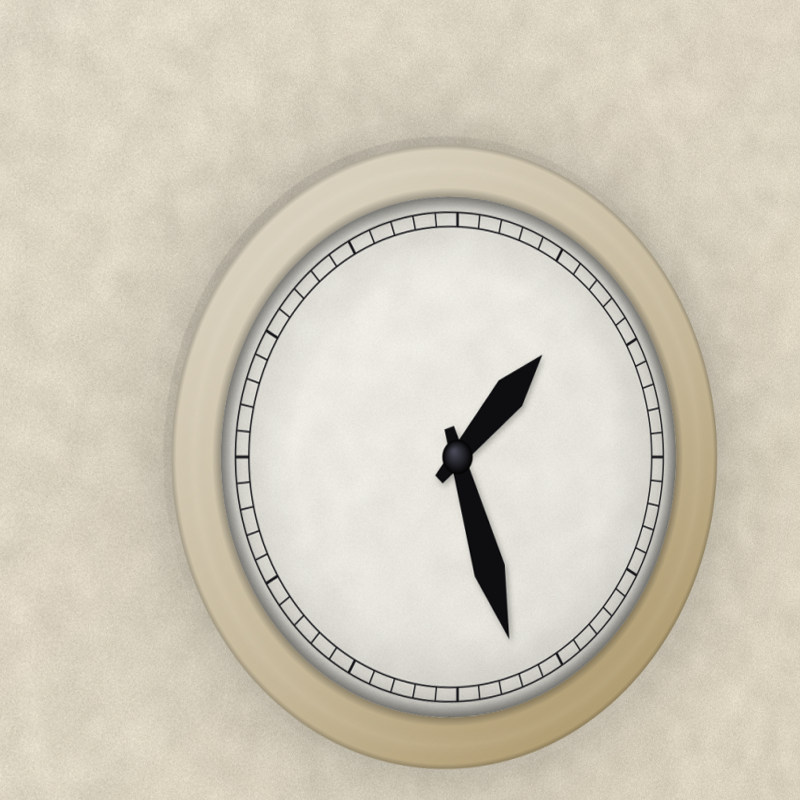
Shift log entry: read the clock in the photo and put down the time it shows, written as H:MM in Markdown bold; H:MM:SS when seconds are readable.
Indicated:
**1:27**
